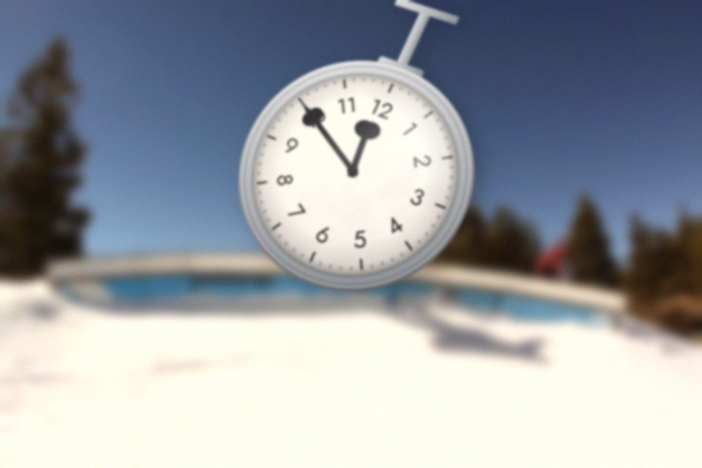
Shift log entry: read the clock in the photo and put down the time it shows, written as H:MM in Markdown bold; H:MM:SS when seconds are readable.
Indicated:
**11:50**
